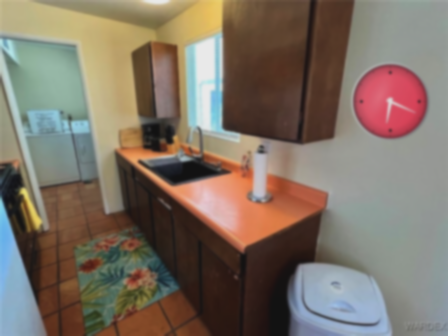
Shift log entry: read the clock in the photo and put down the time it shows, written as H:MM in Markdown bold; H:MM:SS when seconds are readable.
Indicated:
**6:19**
